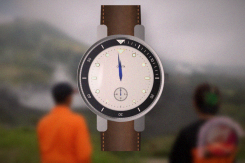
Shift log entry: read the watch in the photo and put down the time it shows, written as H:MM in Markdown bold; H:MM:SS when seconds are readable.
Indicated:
**11:59**
